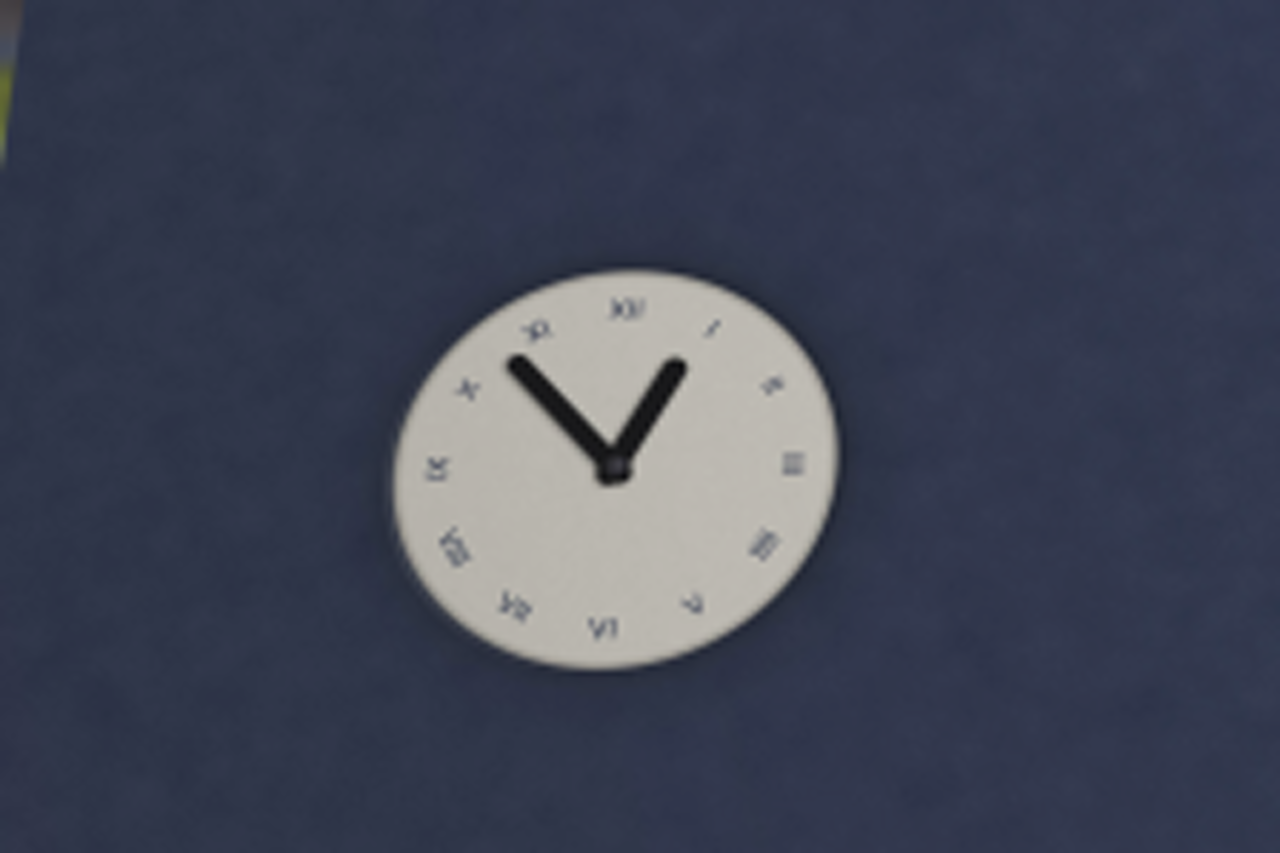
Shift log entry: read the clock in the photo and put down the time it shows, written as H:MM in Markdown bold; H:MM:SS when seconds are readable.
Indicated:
**12:53**
